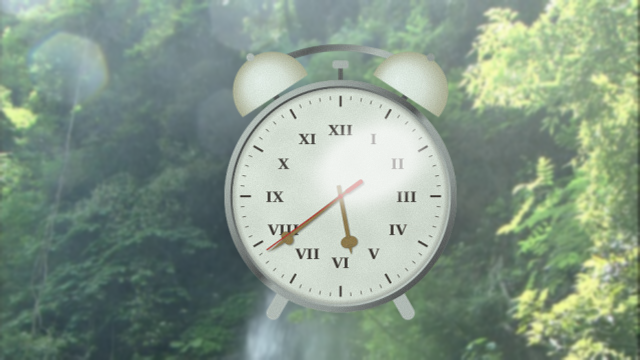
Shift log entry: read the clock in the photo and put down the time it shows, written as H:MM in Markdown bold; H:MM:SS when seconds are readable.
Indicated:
**5:38:39**
